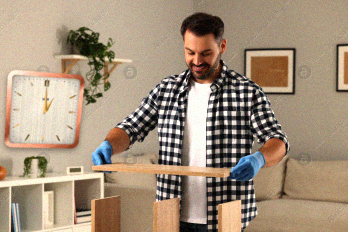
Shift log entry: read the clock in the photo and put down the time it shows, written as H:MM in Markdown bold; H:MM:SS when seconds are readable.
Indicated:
**1:00**
